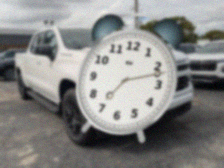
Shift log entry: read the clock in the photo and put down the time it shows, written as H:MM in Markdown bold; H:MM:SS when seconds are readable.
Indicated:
**7:12**
